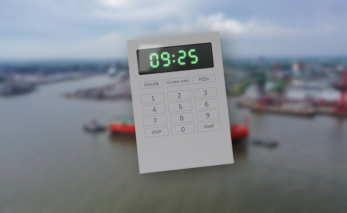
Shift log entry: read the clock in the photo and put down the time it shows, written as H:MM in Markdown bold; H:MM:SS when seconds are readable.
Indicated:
**9:25**
